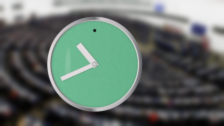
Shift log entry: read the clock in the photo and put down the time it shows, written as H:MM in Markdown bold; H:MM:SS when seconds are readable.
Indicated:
**10:41**
